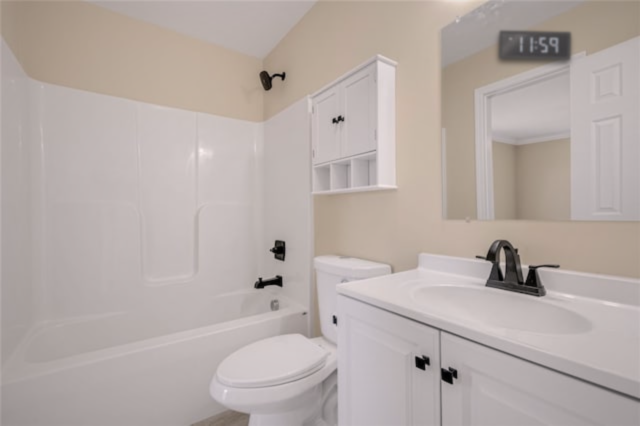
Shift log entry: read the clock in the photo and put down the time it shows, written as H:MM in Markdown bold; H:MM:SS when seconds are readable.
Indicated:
**11:59**
